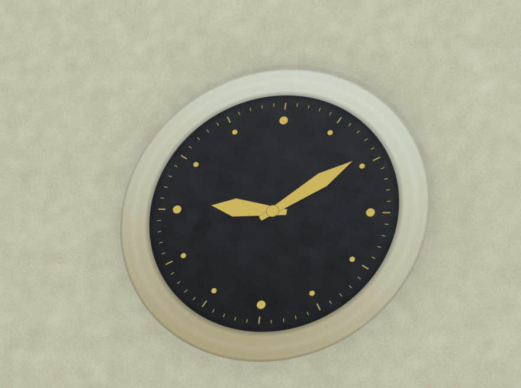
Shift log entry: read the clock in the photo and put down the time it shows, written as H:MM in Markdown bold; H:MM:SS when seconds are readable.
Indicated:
**9:09**
